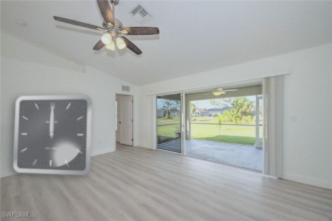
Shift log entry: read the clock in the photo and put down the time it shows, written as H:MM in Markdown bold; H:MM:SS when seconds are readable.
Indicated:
**12:00**
